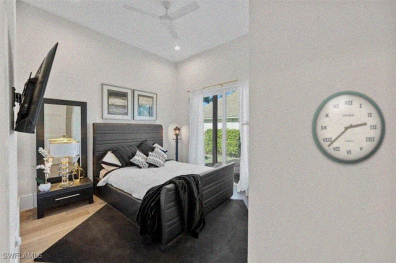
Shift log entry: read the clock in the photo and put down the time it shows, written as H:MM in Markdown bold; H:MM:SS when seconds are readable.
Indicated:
**2:38**
